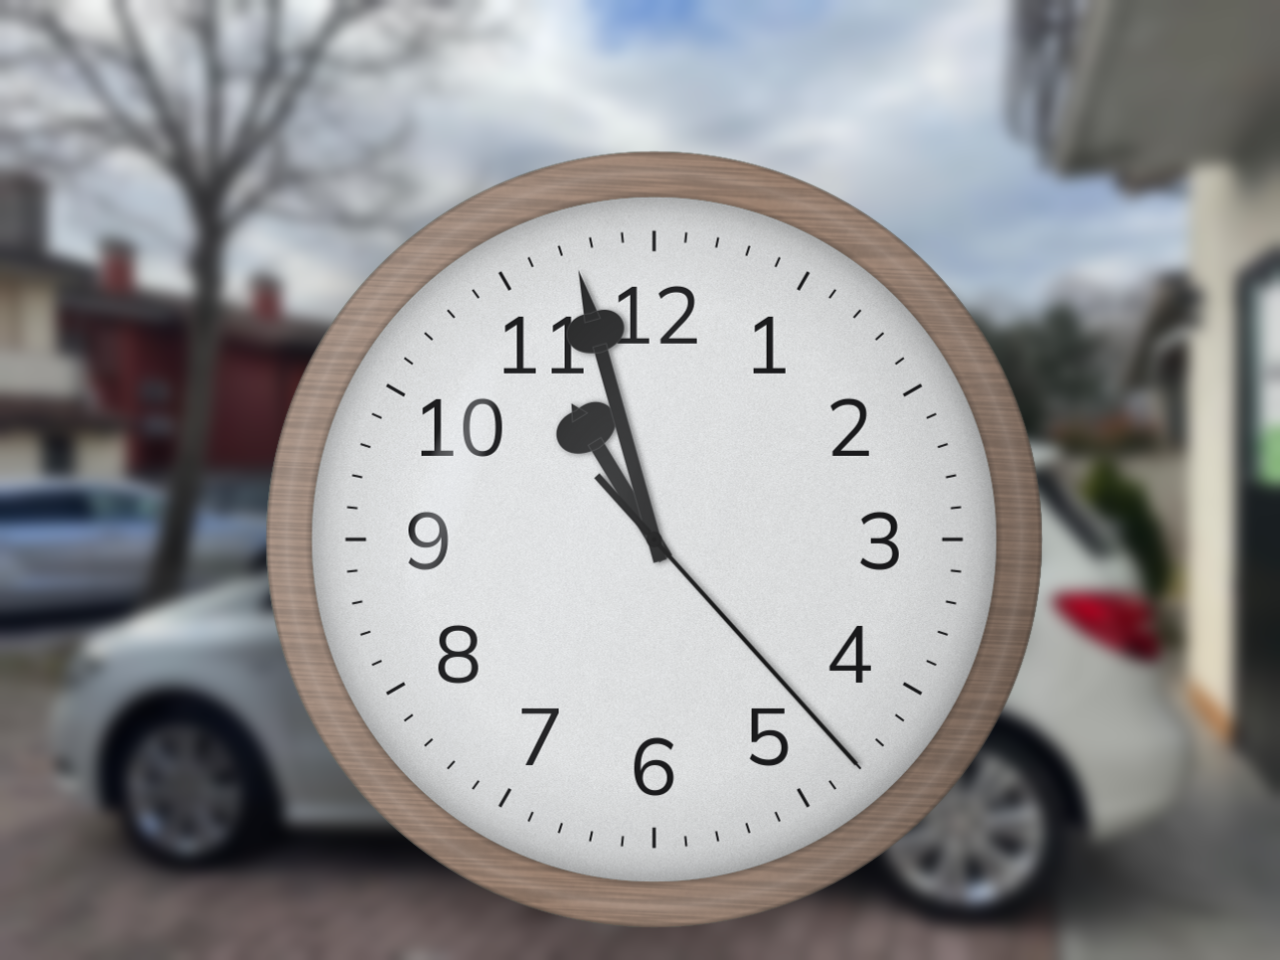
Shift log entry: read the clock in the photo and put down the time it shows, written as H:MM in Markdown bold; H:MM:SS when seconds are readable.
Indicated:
**10:57:23**
